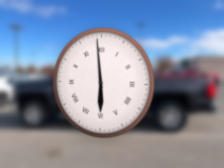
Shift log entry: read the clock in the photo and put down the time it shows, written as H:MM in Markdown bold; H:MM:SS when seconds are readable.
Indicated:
**5:59**
